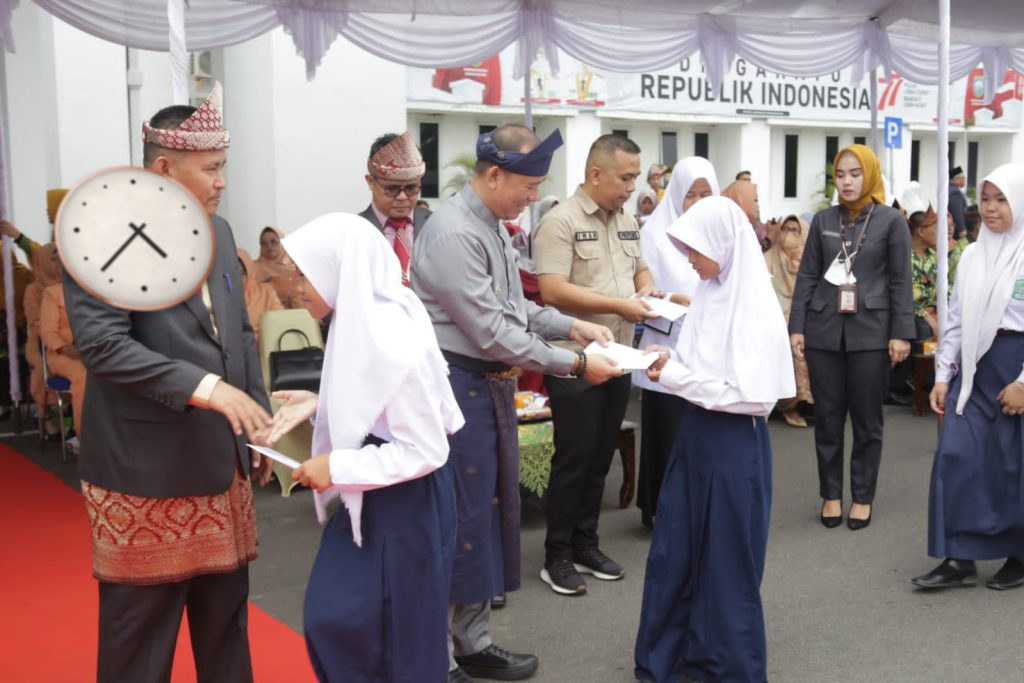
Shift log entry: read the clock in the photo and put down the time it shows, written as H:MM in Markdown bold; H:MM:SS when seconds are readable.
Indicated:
**4:37**
